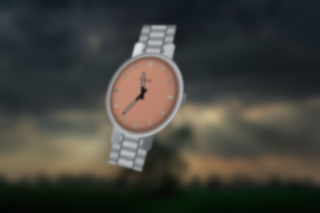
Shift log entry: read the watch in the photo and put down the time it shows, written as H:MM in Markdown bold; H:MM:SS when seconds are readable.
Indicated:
**11:36**
